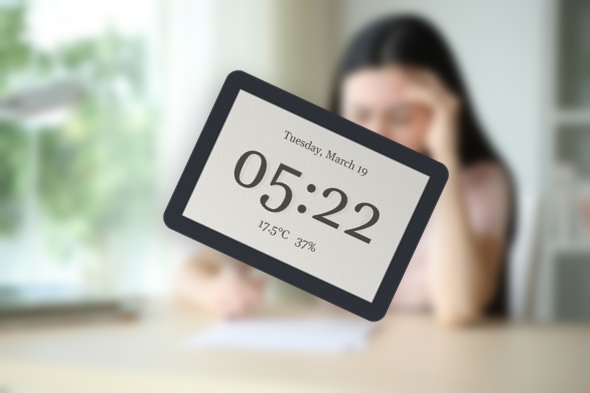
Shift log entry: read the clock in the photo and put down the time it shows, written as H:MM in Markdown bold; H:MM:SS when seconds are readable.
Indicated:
**5:22**
